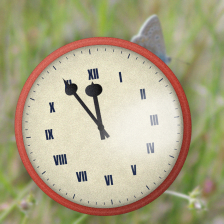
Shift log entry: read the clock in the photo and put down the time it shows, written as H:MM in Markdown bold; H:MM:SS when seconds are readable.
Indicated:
**11:55**
